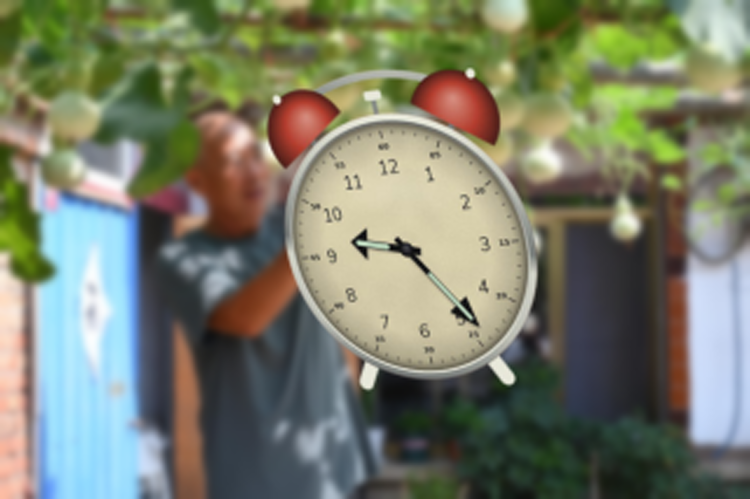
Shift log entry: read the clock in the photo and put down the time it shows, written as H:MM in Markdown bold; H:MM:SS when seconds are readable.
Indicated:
**9:24**
